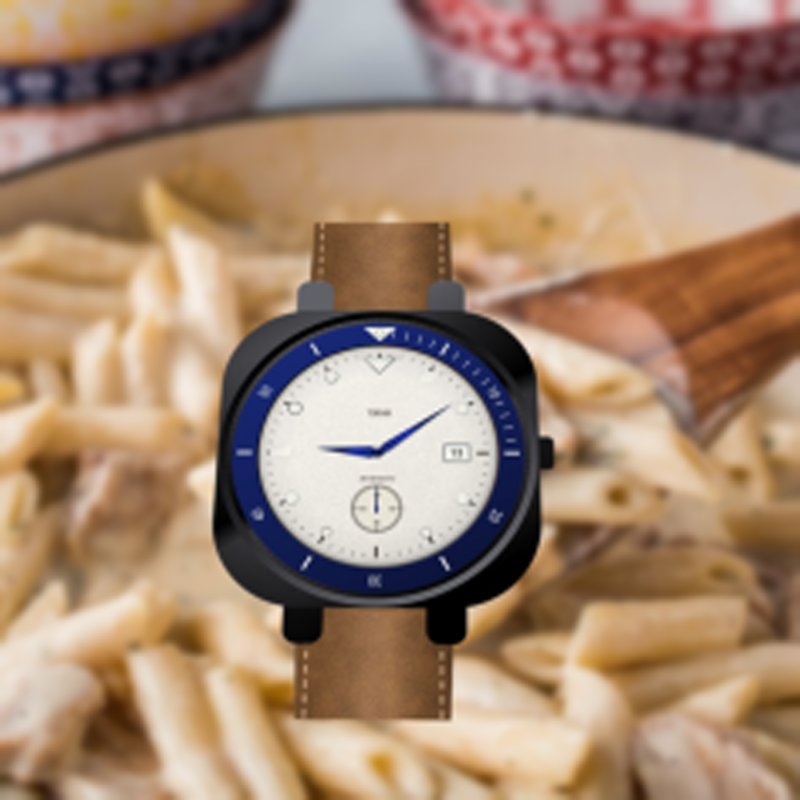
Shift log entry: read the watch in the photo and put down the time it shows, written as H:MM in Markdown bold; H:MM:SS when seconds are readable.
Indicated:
**9:09**
